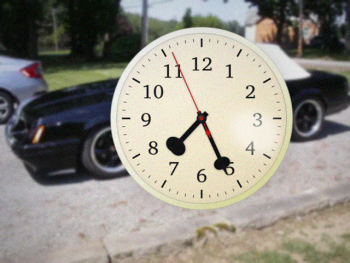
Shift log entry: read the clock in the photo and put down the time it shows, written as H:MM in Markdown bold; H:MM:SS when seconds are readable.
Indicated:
**7:25:56**
